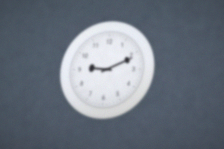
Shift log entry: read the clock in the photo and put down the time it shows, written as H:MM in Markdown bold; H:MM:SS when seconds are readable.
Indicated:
**9:11**
